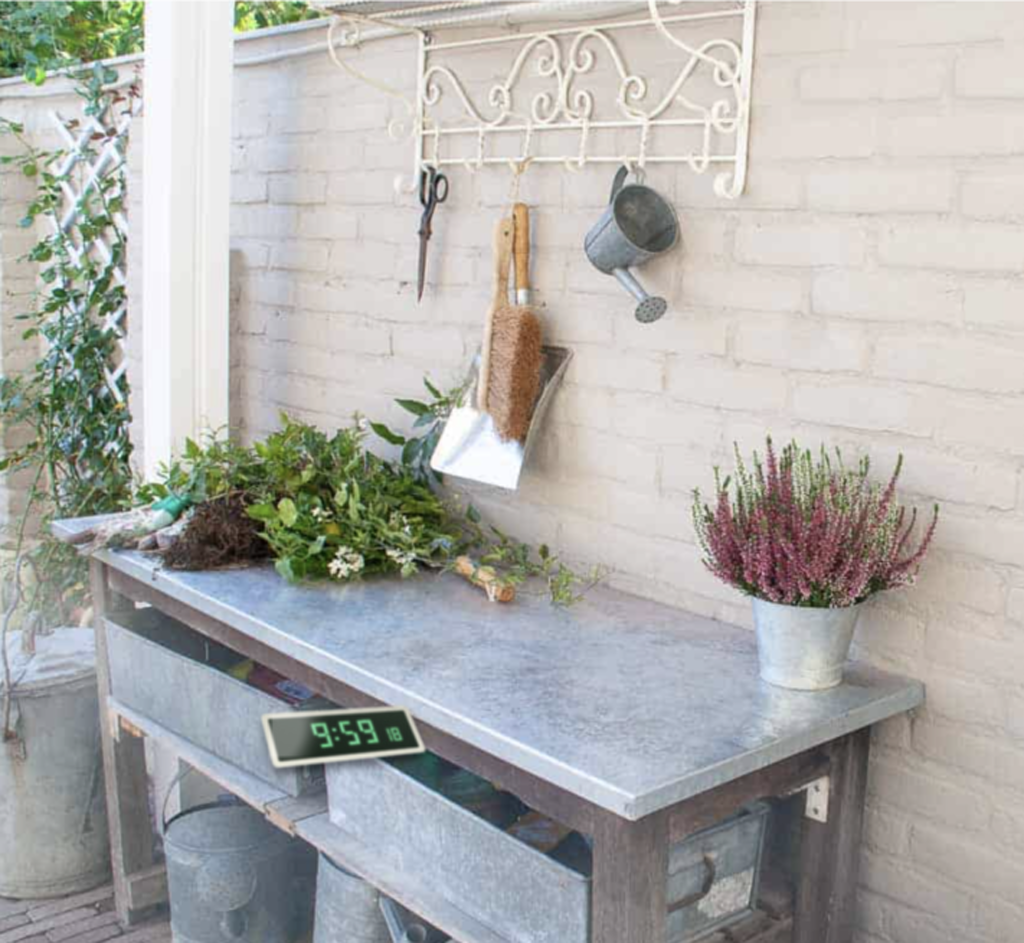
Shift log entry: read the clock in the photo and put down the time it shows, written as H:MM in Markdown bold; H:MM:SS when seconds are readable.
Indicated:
**9:59**
